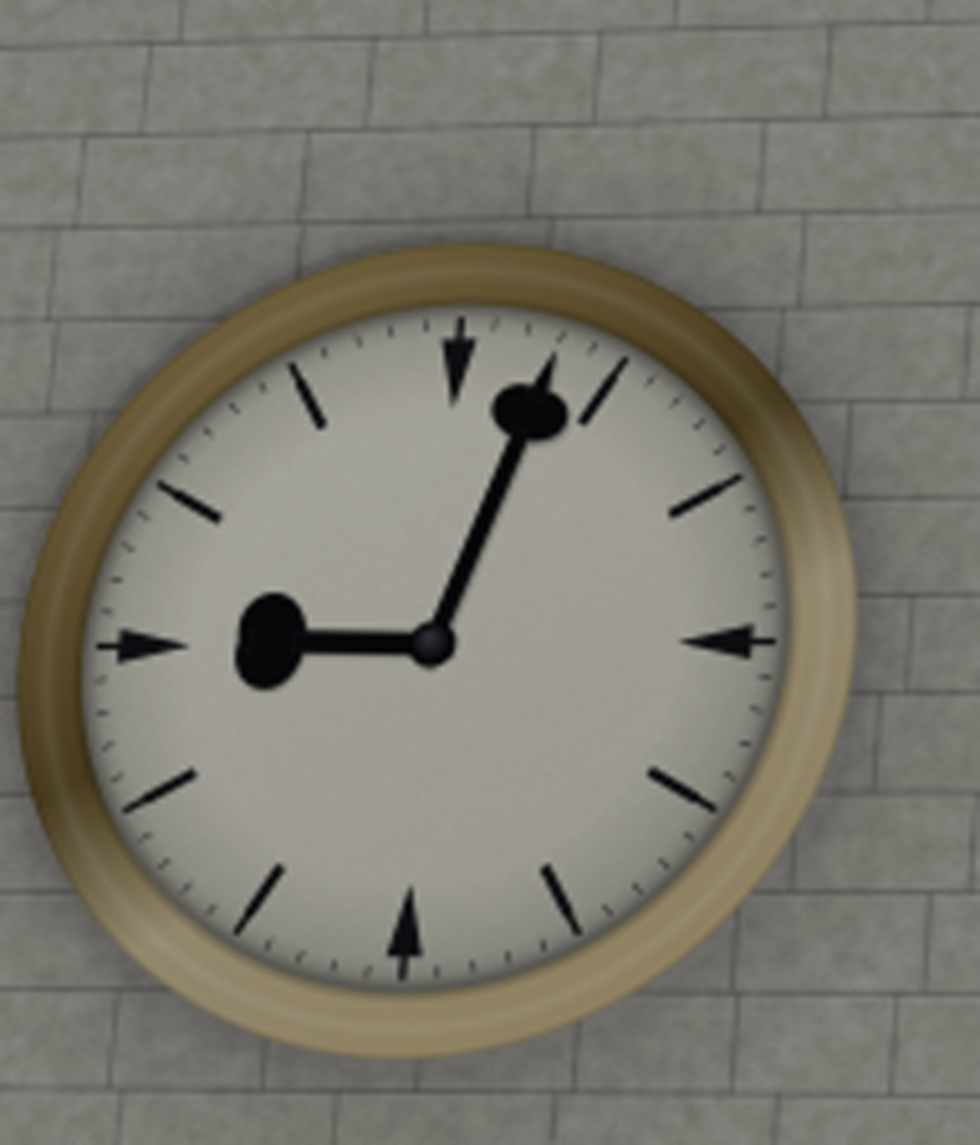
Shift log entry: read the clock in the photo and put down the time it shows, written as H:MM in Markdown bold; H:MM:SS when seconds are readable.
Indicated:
**9:03**
